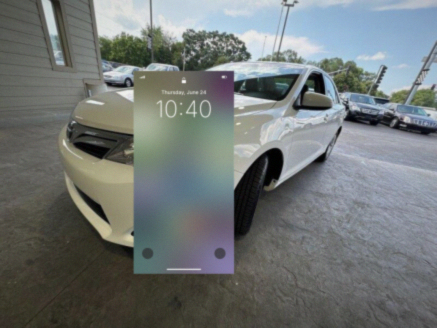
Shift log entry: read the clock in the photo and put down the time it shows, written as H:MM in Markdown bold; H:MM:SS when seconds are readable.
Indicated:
**10:40**
